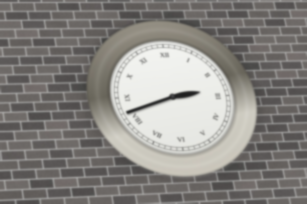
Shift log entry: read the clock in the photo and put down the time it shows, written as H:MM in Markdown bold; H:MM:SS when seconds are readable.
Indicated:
**2:42**
